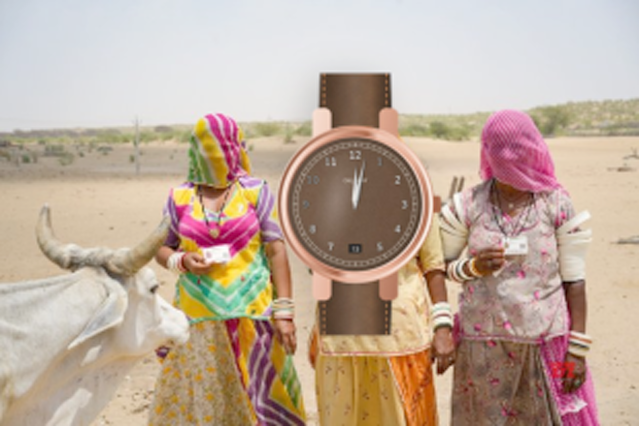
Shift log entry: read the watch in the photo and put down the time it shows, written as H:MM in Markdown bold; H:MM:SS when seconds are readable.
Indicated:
**12:02**
